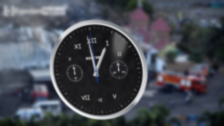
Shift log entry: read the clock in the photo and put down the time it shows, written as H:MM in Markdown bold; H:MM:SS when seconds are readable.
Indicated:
**12:59**
